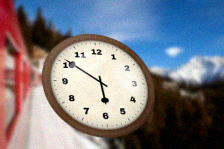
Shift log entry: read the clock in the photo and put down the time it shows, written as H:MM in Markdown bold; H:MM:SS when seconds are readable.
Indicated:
**5:51**
